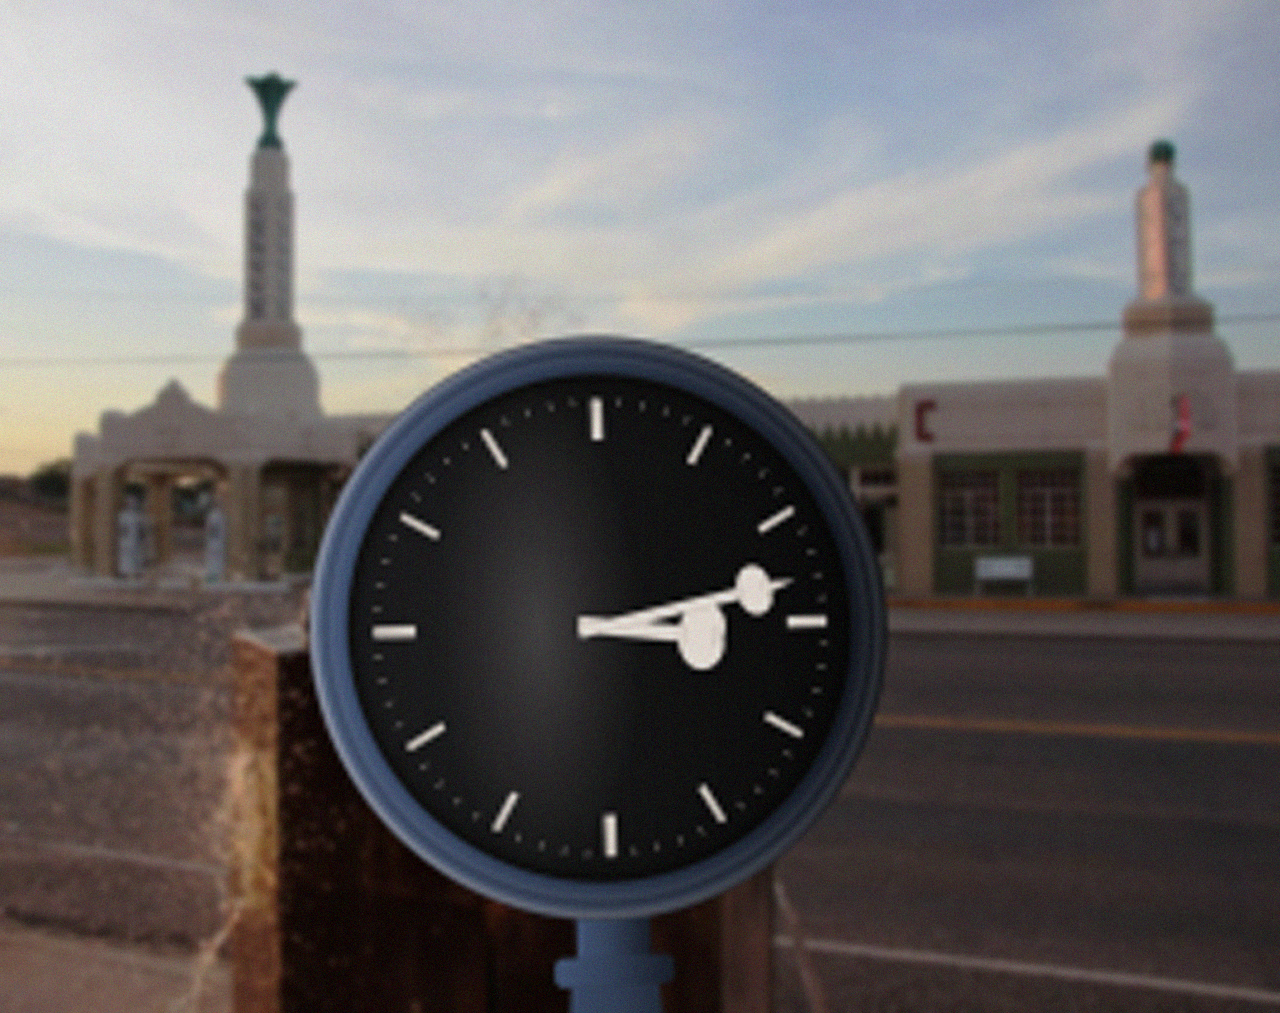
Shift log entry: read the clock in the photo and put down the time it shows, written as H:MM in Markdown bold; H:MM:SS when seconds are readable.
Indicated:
**3:13**
